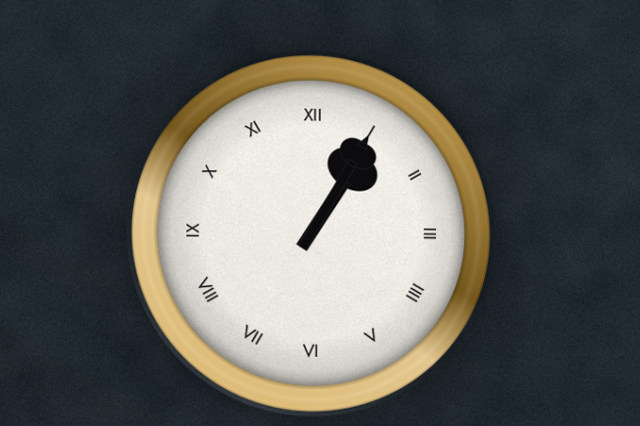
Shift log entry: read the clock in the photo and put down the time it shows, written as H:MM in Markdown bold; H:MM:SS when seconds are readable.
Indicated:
**1:05**
